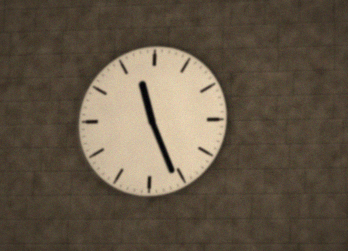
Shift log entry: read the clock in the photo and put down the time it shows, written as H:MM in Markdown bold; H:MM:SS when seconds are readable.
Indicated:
**11:26**
